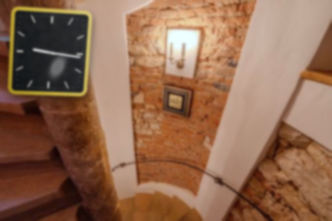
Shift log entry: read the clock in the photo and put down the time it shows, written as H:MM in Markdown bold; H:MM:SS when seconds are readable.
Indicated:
**9:16**
